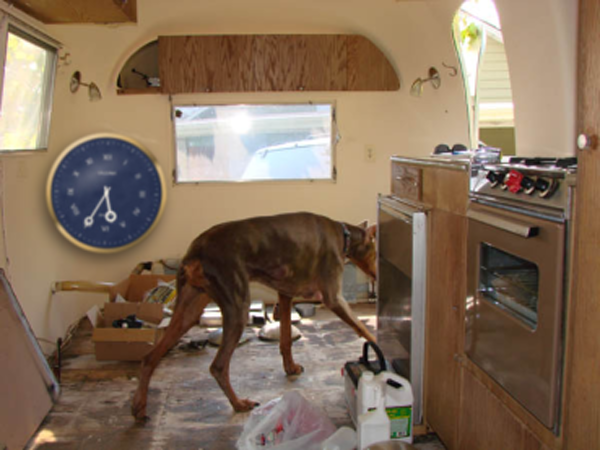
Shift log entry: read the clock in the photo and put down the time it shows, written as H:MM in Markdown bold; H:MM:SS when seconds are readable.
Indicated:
**5:35**
